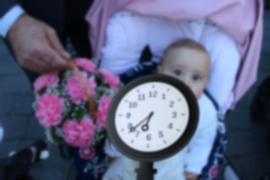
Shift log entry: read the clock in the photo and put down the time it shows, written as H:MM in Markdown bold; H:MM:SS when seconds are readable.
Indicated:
**6:38**
